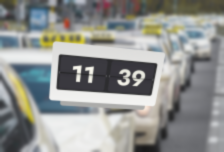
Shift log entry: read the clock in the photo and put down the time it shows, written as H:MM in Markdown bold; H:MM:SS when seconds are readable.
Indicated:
**11:39**
